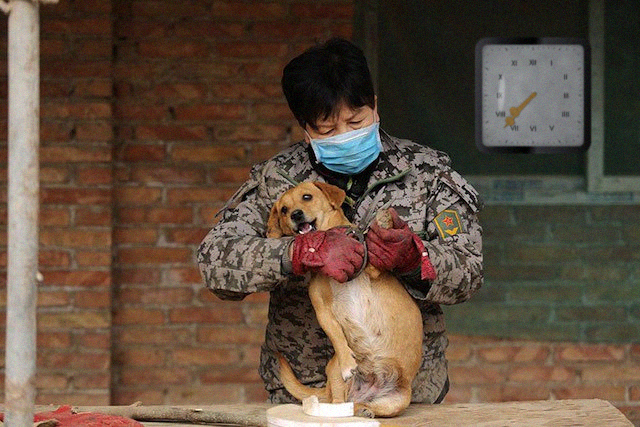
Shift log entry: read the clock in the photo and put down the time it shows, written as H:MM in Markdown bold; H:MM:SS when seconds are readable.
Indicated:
**7:37**
